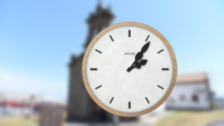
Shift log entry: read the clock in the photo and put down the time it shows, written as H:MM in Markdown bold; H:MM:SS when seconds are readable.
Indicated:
**2:06**
